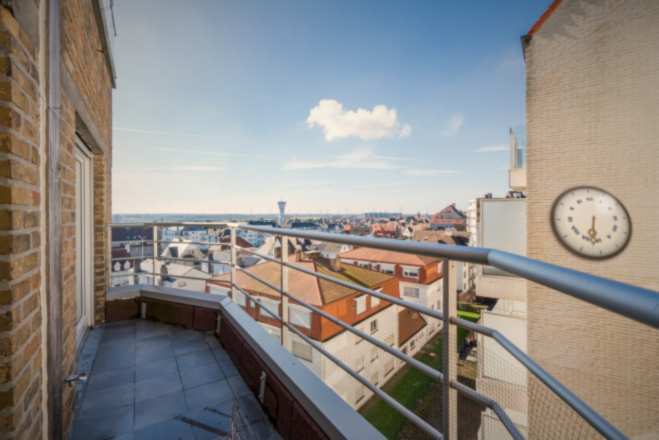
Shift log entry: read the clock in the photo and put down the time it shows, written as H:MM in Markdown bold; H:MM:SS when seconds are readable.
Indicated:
**6:32**
